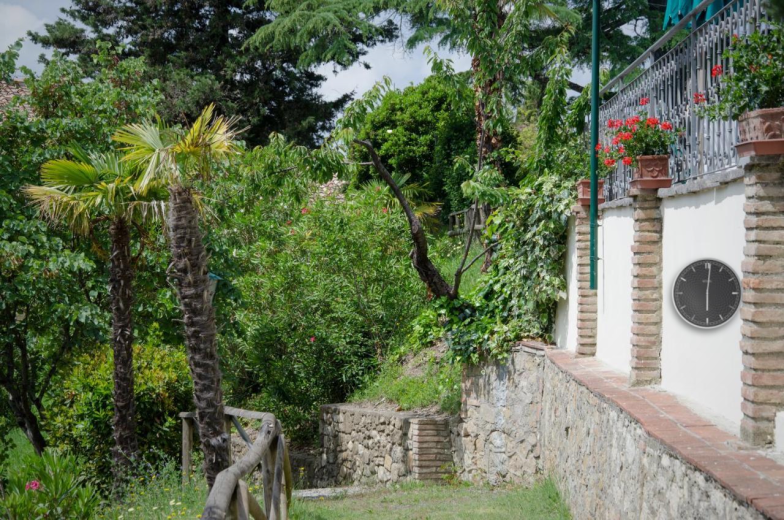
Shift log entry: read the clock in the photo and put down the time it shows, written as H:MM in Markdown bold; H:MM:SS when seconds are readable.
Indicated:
**6:01**
